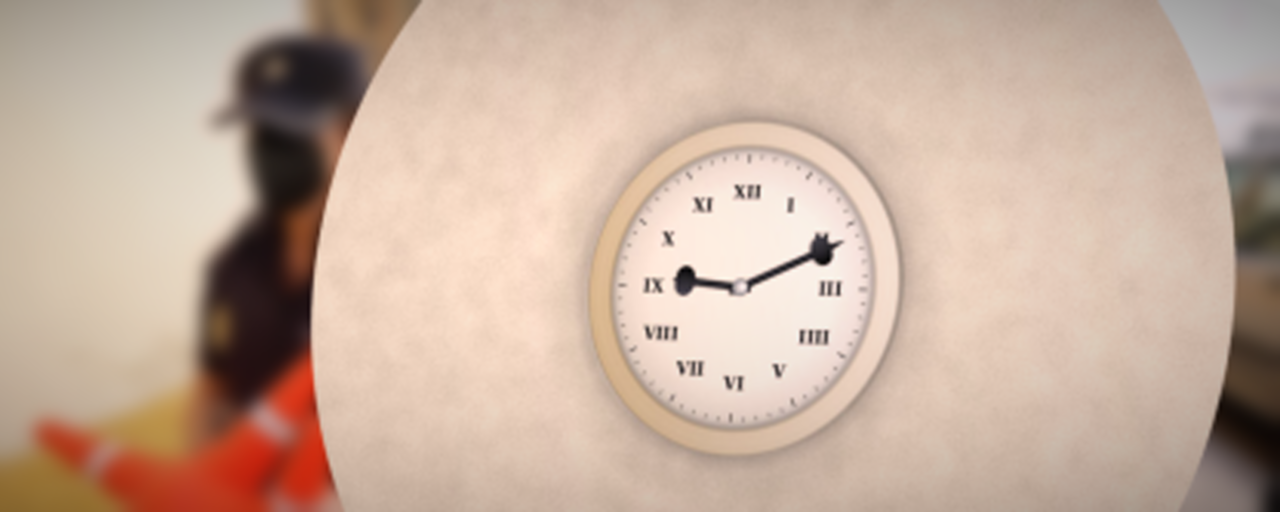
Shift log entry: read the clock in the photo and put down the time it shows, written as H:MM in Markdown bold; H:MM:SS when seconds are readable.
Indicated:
**9:11**
